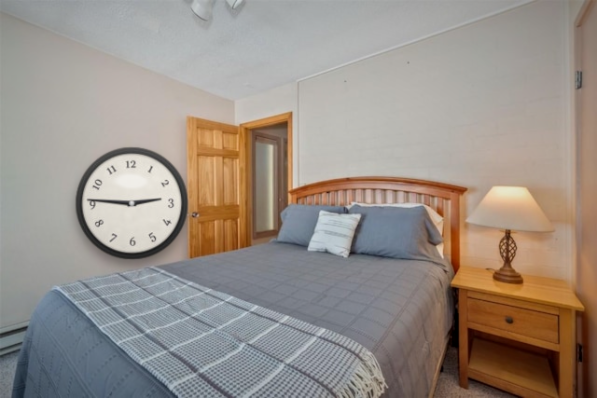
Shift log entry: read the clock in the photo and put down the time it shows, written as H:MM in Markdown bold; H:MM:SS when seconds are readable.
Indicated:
**2:46**
